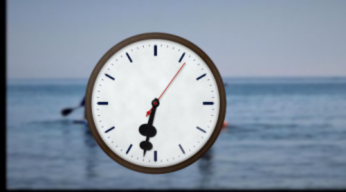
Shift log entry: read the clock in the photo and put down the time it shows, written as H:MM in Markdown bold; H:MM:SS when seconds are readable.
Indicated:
**6:32:06**
